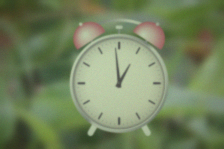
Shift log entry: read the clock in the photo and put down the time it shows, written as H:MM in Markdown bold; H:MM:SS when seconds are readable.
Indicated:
**12:59**
